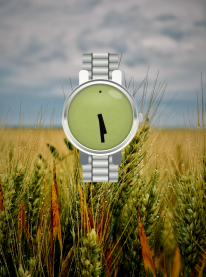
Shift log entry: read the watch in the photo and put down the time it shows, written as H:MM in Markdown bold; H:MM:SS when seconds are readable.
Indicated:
**5:29**
